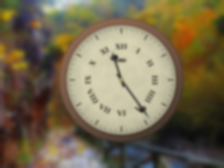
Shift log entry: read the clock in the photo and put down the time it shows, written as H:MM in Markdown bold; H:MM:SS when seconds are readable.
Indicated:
**11:24**
